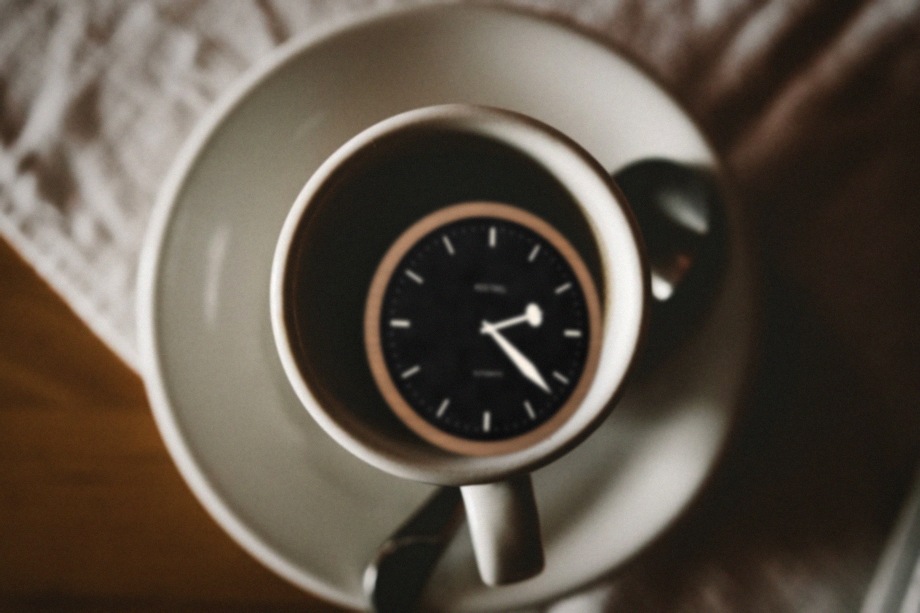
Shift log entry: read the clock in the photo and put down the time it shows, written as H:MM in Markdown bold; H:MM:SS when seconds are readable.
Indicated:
**2:22**
